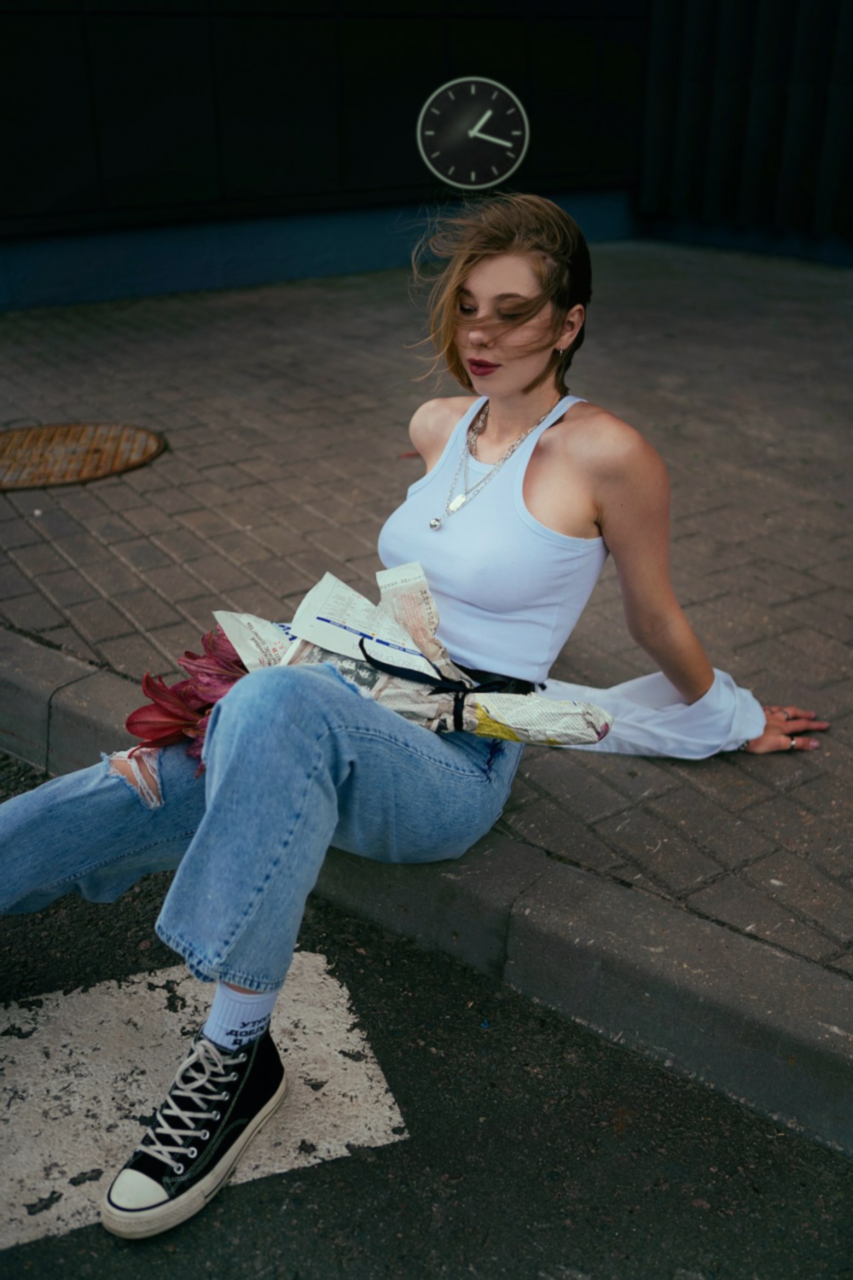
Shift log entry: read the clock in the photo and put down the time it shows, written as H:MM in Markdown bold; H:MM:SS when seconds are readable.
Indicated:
**1:18**
